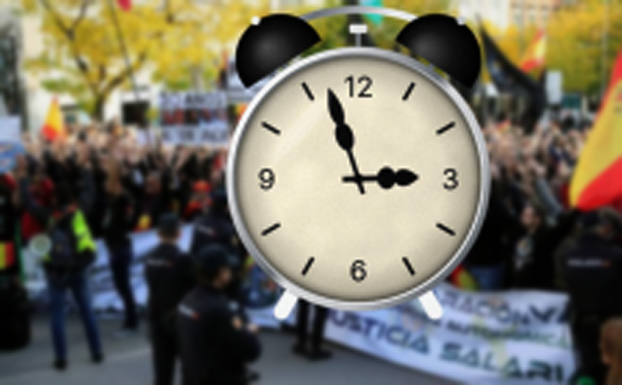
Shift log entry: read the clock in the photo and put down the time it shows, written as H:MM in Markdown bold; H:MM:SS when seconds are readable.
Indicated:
**2:57**
